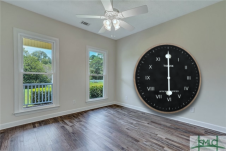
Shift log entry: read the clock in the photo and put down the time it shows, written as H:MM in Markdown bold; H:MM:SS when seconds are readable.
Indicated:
**6:00**
